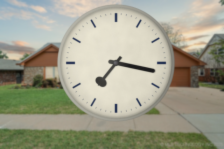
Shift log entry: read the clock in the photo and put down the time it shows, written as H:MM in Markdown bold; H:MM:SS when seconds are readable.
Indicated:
**7:17**
